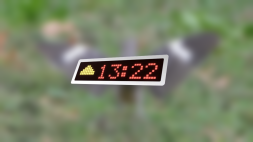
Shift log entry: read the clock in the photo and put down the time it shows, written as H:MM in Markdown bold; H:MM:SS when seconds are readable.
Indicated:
**13:22**
